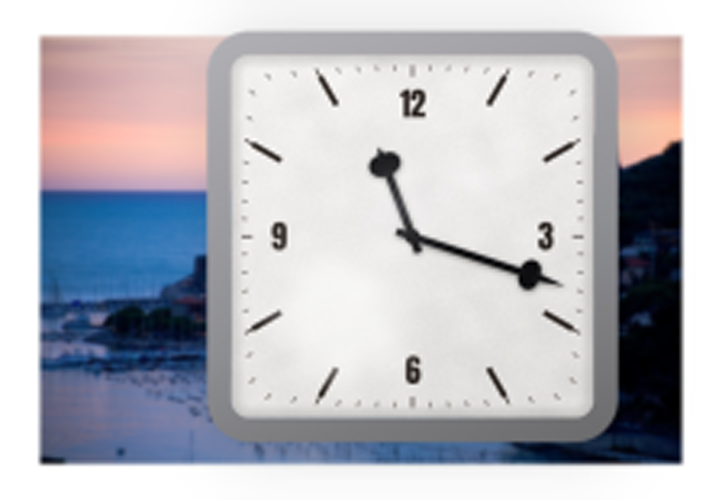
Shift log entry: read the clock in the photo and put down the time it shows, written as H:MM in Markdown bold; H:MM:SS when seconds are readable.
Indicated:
**11:18**
